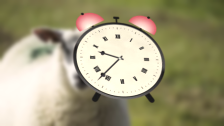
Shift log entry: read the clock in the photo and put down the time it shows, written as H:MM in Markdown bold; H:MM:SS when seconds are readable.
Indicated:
**9:37**
